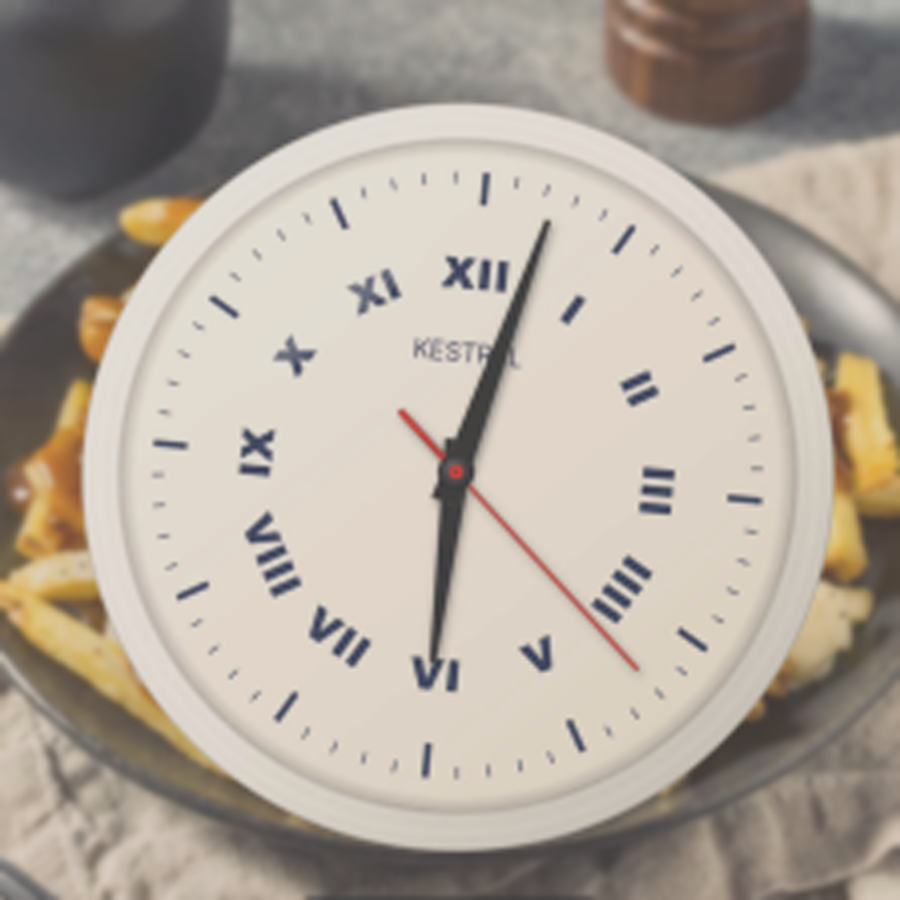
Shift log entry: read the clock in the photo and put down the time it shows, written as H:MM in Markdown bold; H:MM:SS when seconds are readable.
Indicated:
**6:02:22**
